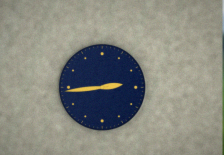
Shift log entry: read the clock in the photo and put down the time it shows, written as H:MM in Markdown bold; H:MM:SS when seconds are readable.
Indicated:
**2:44**
